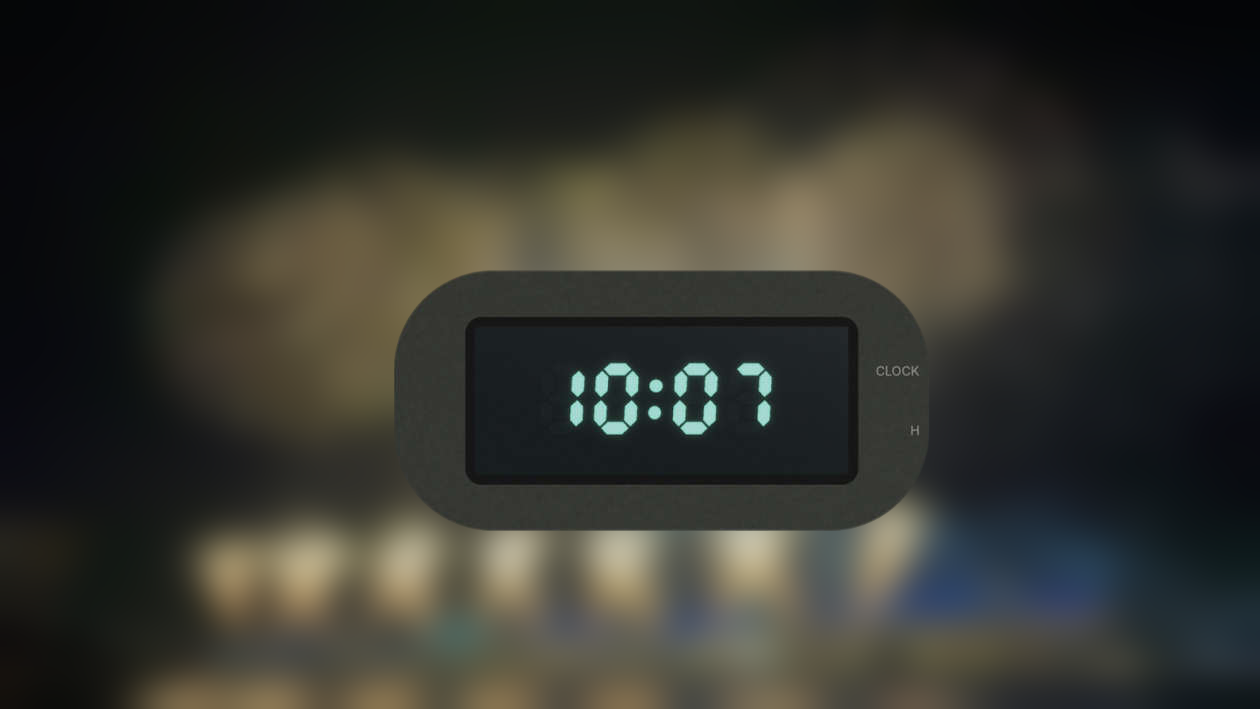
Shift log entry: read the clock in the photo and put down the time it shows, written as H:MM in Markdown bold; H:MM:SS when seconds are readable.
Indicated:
**10:07**
